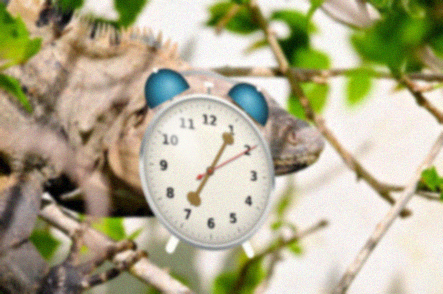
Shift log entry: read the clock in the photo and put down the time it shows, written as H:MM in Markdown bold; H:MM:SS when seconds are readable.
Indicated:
**7:05:10**
